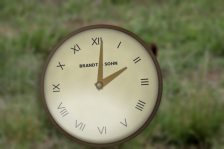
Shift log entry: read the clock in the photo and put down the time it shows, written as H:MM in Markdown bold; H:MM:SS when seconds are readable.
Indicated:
**2:01**
